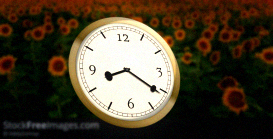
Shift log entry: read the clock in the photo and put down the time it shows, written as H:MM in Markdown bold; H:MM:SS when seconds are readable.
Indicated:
**8:21**
